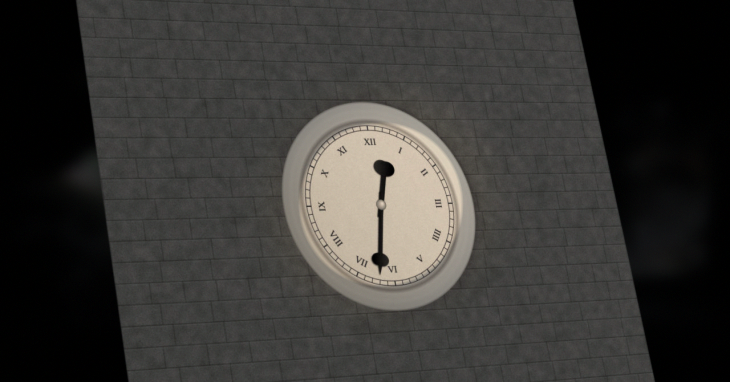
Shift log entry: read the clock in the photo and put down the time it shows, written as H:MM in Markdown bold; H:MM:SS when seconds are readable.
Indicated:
**12:32**
